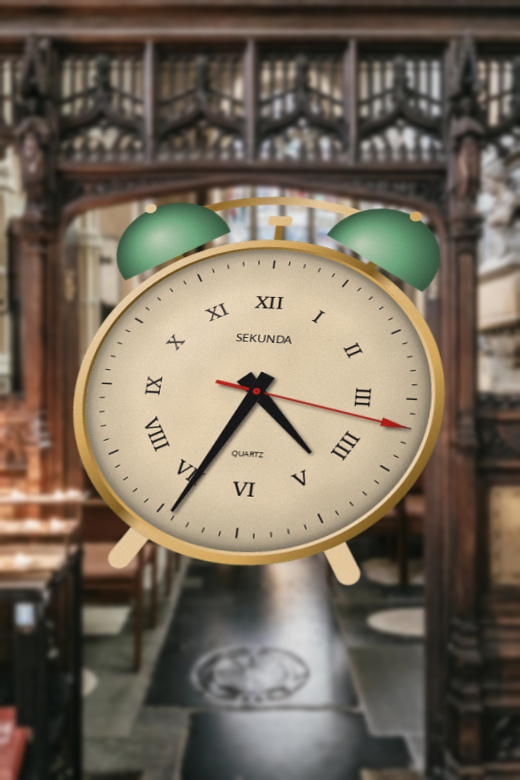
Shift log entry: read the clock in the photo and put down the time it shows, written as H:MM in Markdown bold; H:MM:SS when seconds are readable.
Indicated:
**4:34:17**
